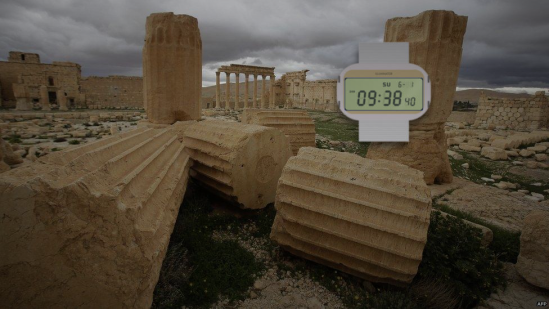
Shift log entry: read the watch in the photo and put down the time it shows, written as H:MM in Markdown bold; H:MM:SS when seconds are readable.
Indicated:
**9:38:40**
